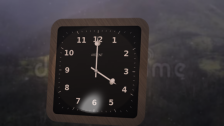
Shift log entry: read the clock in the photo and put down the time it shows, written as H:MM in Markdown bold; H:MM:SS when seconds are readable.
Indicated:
**4:00**
